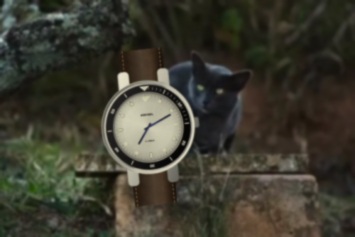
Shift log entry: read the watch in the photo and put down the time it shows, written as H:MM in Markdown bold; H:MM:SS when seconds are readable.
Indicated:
**7:11**
